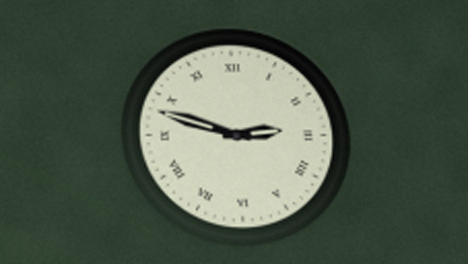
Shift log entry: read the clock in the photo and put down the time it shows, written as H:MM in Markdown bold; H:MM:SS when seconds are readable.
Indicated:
**2:48**
